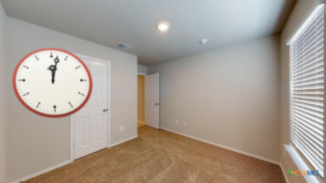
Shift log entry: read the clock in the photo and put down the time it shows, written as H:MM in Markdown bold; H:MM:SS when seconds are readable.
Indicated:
**12:02**
